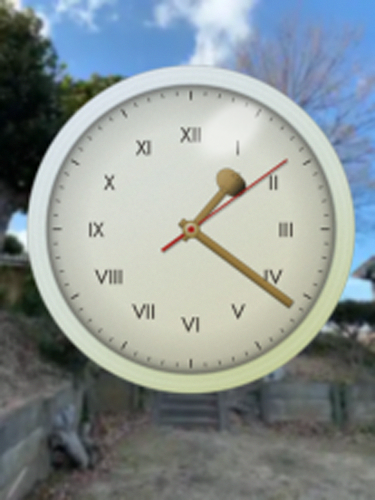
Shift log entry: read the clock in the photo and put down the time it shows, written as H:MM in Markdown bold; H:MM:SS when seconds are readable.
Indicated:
**1:21:09**
